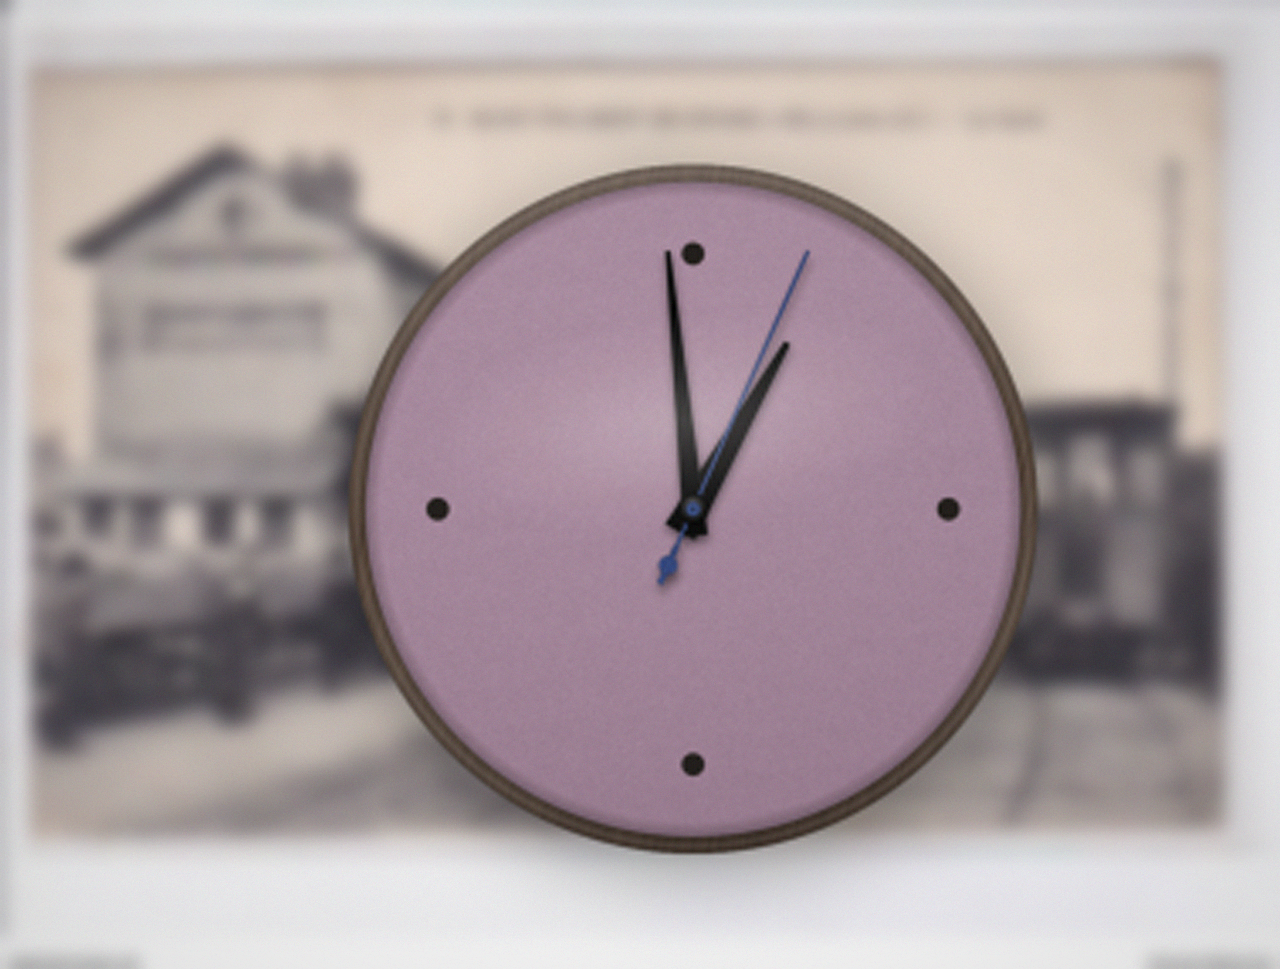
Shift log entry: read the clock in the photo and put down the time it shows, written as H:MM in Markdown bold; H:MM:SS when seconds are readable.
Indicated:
**12:59:04**
